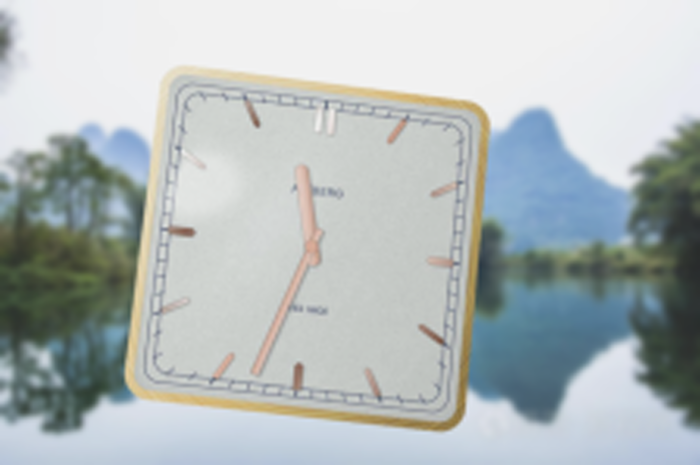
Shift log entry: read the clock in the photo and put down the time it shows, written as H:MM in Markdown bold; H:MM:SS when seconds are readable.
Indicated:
**11:33**
